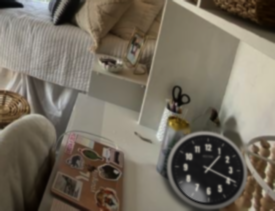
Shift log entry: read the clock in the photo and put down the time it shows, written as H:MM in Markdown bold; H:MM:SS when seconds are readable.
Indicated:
**1:19**
